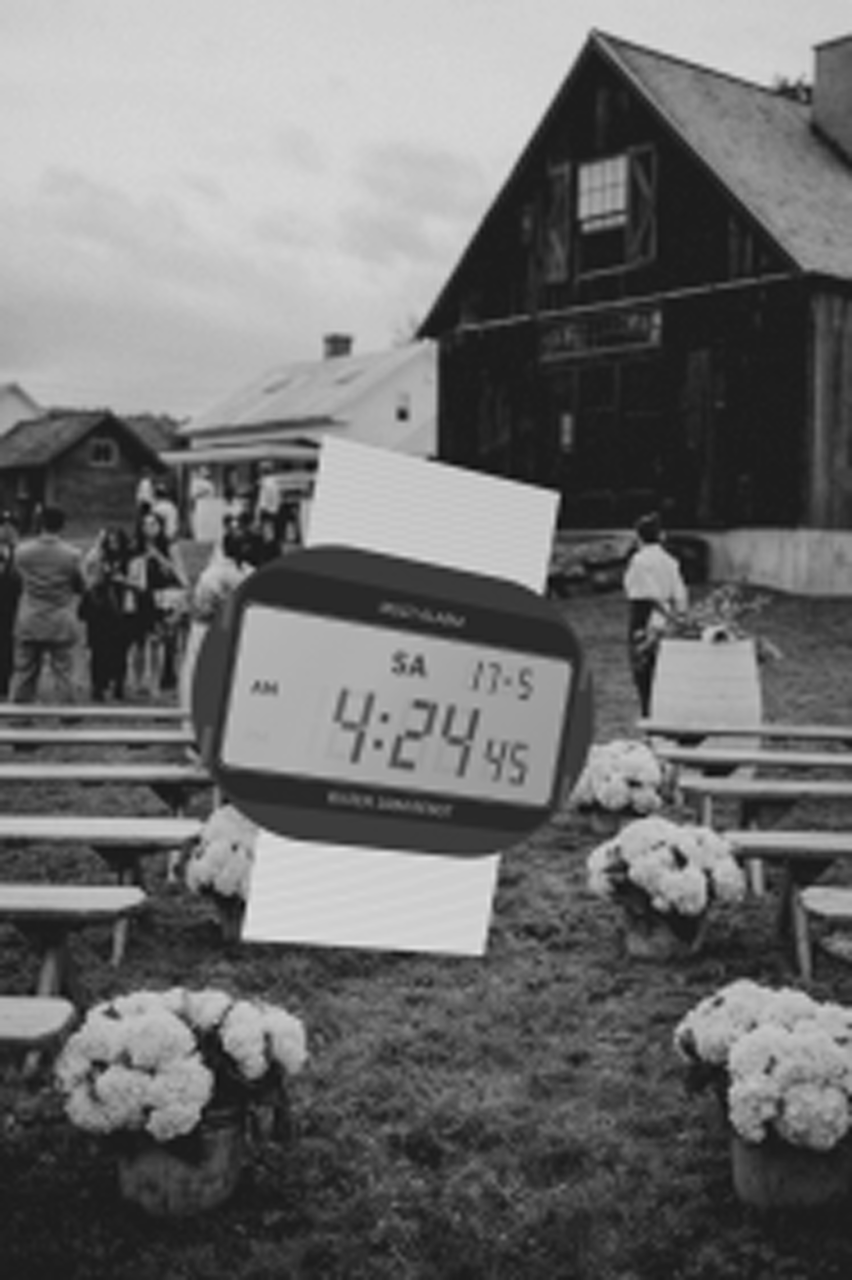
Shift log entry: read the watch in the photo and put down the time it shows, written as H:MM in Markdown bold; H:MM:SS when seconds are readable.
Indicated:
**4:24:45**
